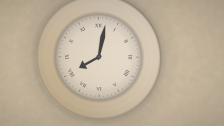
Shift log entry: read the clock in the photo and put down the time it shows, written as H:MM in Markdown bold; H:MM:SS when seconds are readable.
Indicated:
**8:02**
